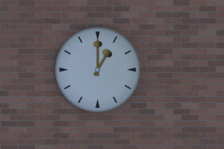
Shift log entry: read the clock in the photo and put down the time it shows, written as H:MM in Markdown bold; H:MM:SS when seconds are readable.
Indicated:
**1:00**
